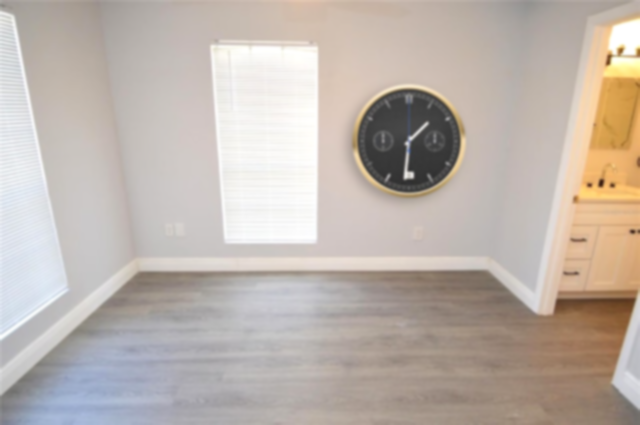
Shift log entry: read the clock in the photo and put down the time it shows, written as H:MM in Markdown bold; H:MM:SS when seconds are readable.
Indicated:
**1:31**
